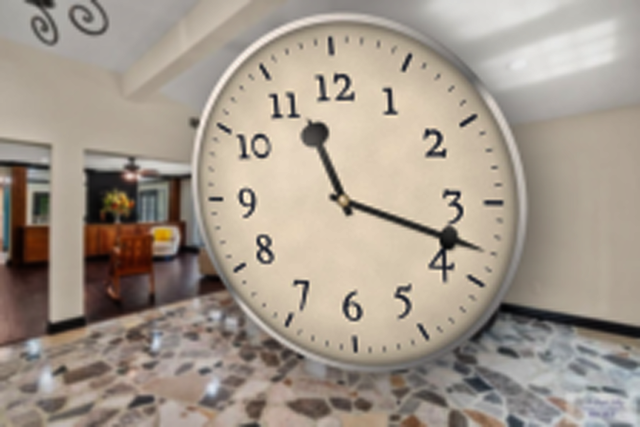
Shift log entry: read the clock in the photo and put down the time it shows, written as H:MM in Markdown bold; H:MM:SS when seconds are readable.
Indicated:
**11:18**
